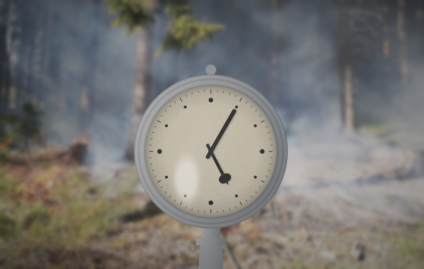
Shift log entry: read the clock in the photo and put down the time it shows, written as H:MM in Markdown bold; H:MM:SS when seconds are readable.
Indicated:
**5:05**
